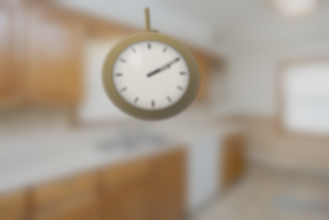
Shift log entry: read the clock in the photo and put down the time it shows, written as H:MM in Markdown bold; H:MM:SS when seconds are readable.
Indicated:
**2:10**
